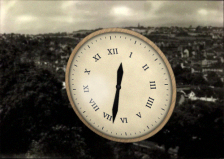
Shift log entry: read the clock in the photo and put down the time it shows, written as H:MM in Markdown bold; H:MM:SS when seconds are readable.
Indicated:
**12:33**
